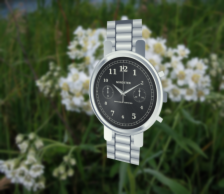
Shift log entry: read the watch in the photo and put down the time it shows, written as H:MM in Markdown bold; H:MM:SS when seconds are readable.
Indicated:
**10:10**
